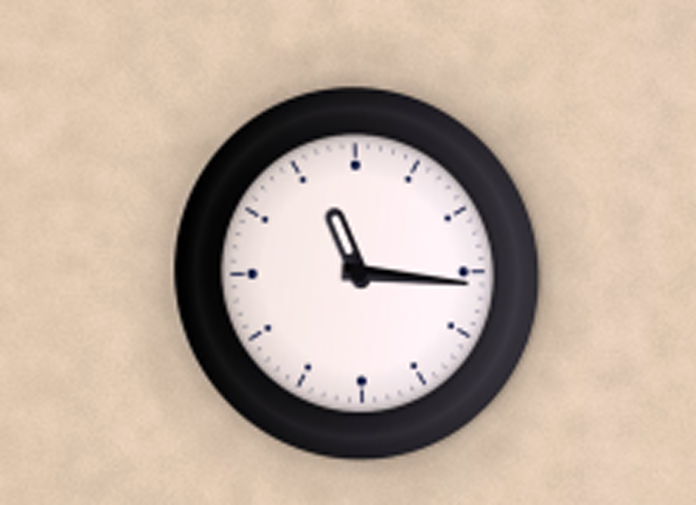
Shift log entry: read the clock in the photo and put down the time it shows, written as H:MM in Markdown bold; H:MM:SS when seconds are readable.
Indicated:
**11:16**
